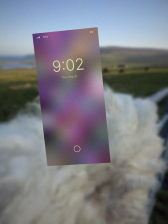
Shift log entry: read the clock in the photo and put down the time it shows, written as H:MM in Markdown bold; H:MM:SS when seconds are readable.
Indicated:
**9:02**
